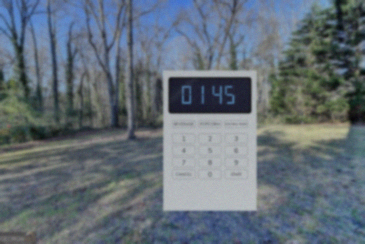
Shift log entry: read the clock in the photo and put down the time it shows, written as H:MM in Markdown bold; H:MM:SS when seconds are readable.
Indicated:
**1:45**
